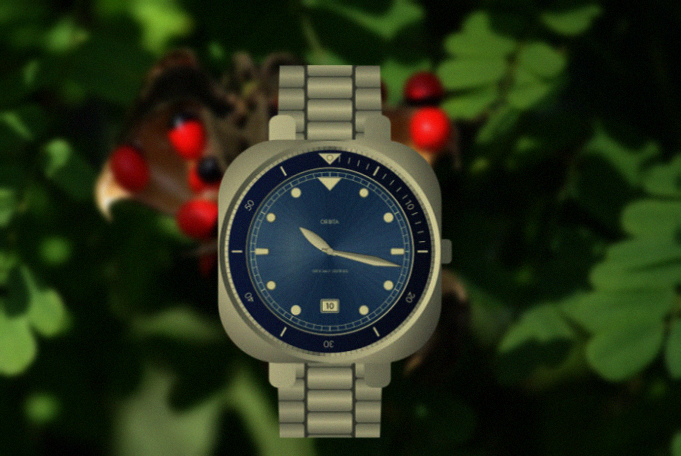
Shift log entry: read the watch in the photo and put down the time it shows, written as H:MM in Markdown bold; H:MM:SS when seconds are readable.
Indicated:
**10:17**
